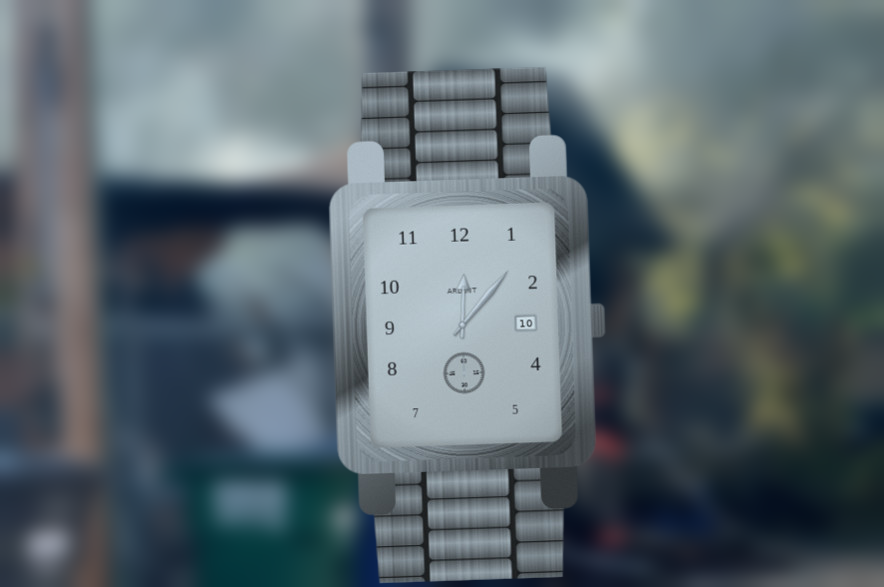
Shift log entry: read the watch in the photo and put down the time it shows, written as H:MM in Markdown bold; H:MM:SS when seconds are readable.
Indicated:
**12:07**
